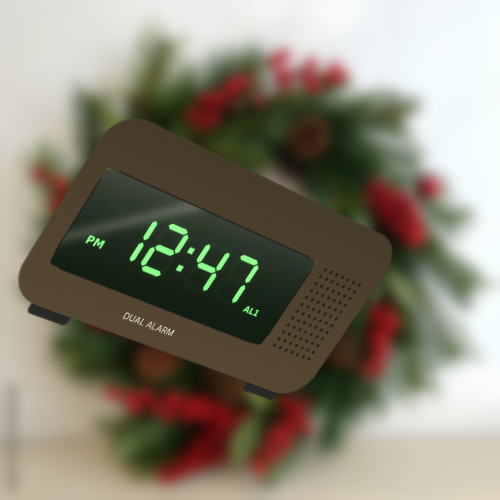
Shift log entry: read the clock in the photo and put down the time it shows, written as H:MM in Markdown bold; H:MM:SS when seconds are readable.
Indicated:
**12:47**
